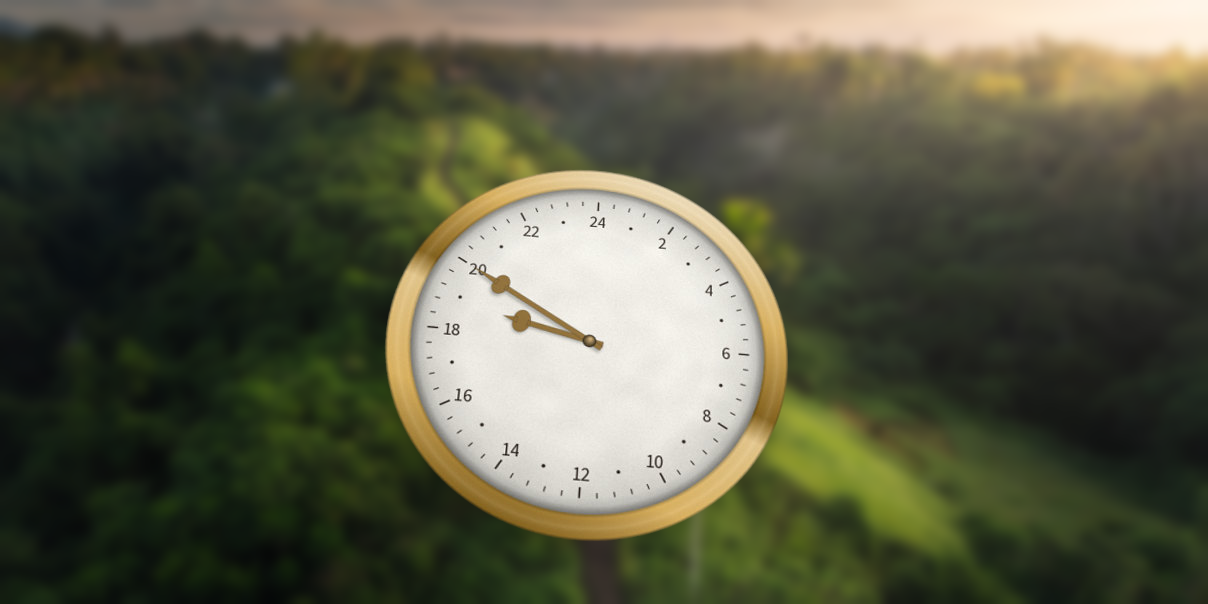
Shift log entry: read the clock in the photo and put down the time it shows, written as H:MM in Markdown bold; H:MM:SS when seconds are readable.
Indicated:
**18:50**
